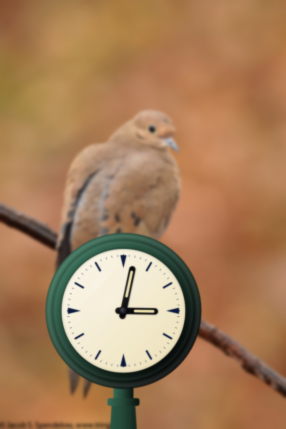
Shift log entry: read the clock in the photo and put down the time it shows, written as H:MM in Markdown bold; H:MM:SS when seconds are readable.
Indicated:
**3:02**
